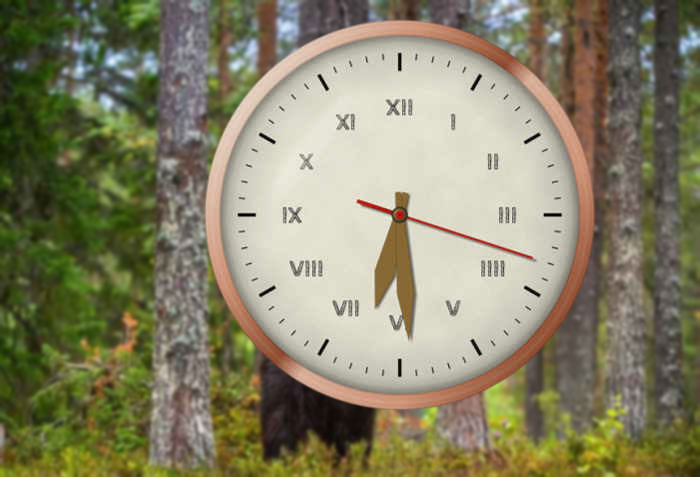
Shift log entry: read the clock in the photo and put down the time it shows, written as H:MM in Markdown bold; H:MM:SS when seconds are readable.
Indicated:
**6:29:18**
